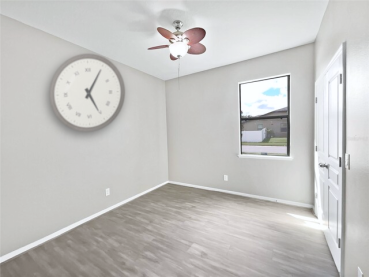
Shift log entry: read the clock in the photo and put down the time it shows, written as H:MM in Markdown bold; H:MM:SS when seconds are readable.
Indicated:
**5:05**
